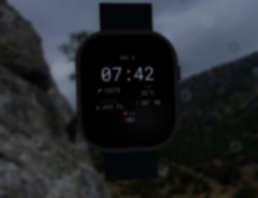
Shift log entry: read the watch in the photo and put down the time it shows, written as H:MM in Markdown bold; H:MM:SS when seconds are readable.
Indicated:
**7:42**
